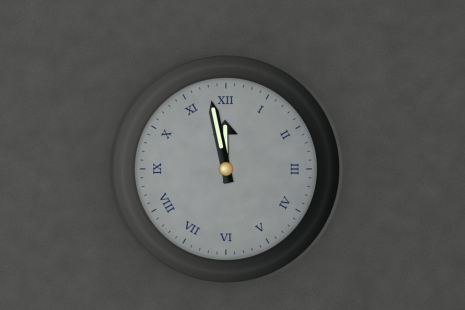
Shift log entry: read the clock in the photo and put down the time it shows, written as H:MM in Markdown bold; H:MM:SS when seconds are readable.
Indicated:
**11:58**
